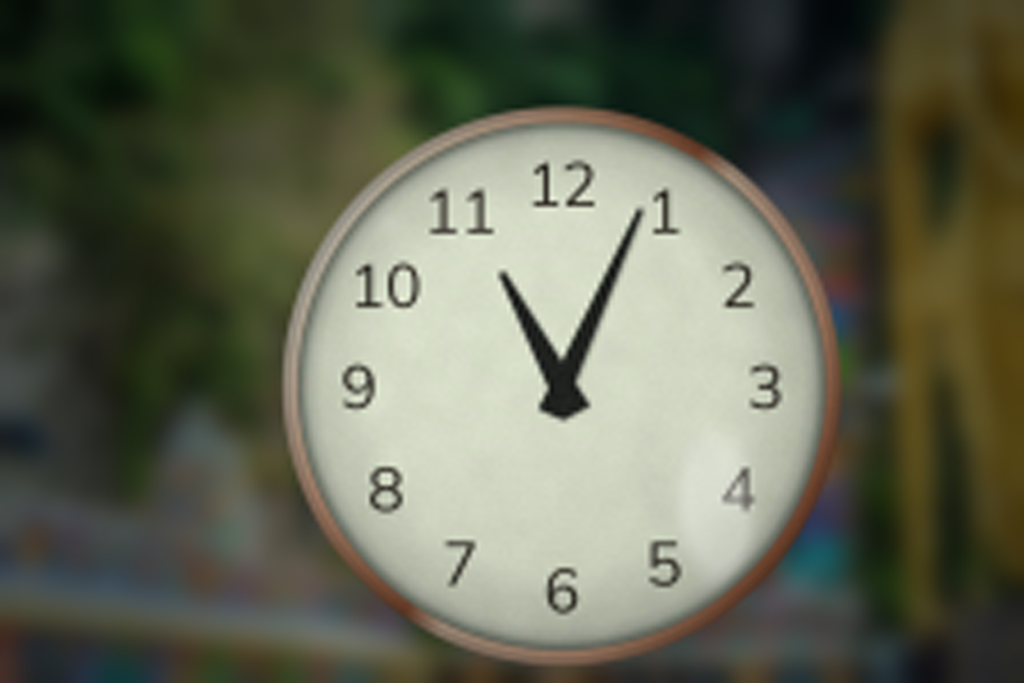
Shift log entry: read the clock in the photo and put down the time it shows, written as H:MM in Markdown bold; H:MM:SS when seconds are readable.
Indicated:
**11:04**
